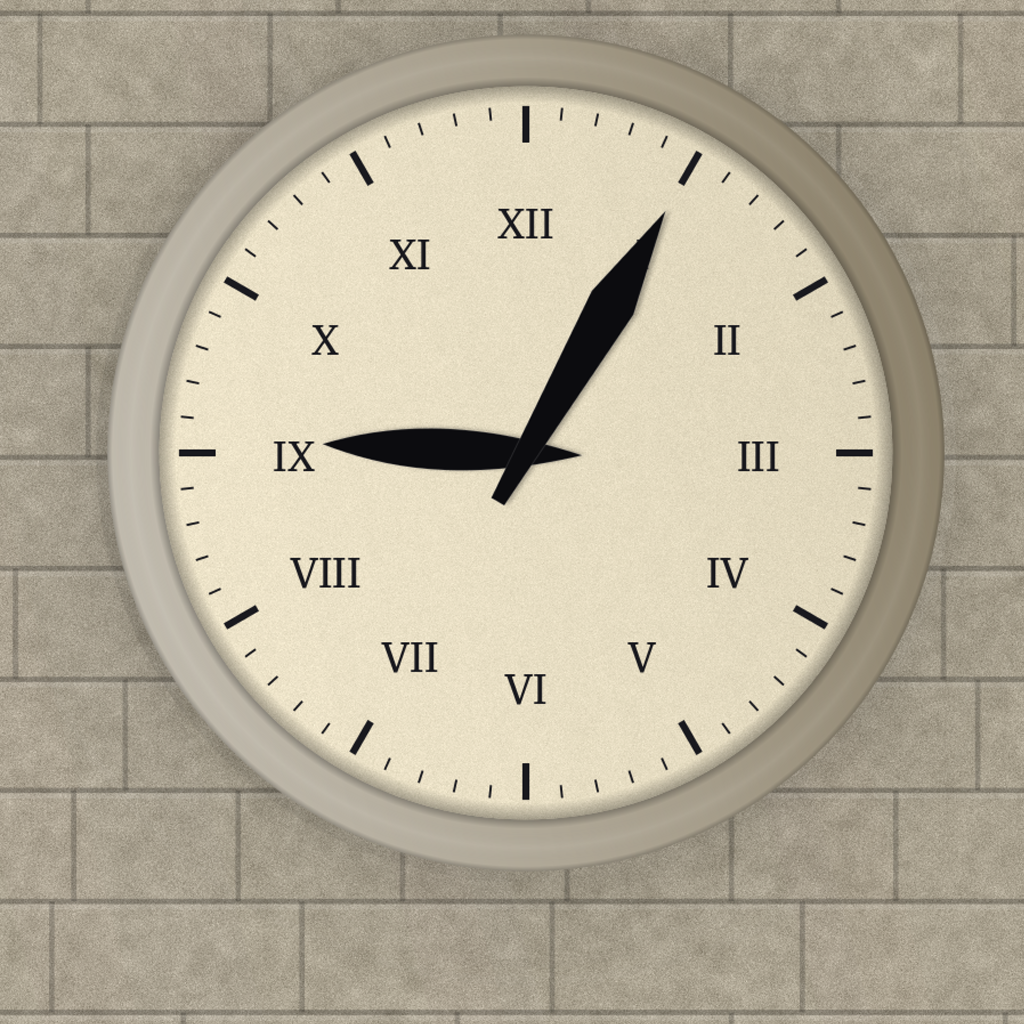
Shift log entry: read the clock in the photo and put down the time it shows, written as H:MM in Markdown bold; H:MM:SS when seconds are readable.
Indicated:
**9:05**
